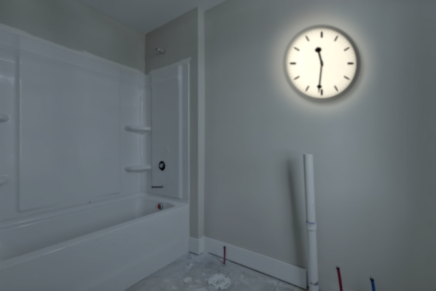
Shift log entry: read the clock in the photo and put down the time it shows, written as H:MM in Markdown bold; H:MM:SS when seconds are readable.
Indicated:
**11:31**
